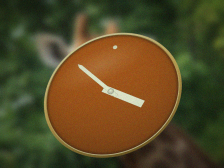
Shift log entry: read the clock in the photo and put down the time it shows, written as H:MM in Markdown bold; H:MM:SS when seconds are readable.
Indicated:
**3:52**
